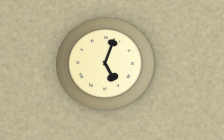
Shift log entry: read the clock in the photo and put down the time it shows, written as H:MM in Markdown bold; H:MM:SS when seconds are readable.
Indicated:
**5:03**
